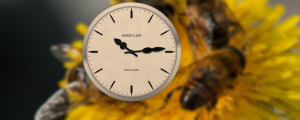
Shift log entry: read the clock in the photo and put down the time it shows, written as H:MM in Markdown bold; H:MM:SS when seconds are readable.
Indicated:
**10:14**
